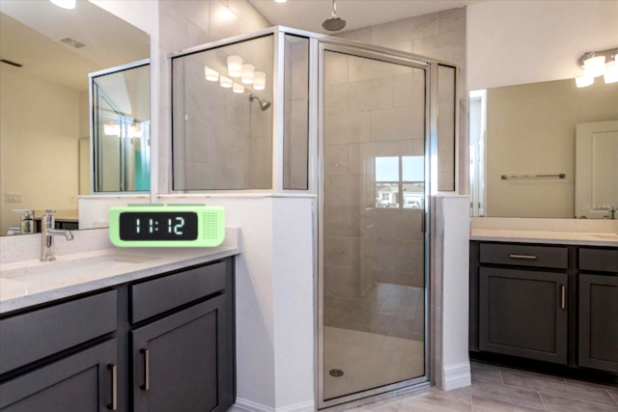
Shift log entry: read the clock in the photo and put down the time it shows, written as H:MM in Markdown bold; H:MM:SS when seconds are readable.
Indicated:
**11:12**
